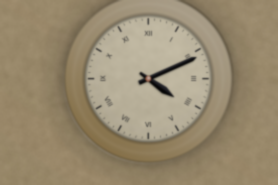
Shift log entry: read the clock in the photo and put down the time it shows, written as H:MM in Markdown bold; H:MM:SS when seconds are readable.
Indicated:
**4:11**
